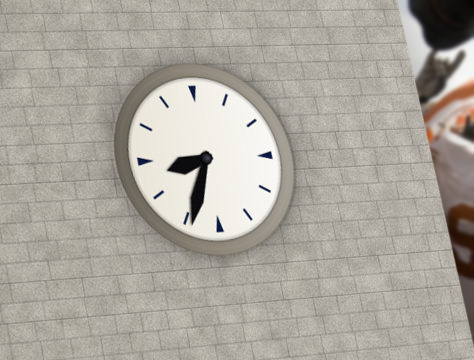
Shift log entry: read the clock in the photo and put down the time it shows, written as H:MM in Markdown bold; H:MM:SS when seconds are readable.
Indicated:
**8:34**
